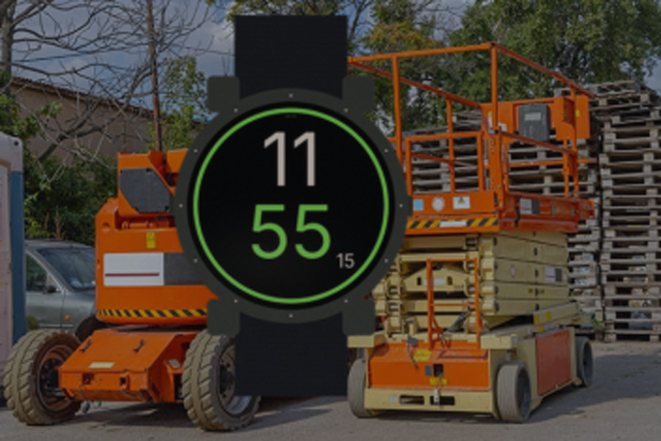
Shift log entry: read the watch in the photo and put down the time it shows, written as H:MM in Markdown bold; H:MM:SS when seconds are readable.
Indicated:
**11:55:15**
